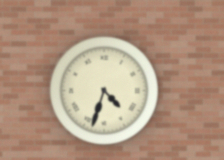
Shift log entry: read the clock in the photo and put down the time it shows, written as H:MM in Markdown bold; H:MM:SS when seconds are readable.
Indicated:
**4:33**
